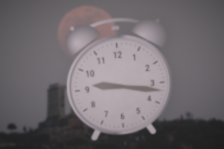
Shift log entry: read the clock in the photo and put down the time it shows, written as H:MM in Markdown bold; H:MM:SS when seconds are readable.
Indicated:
**9:17**
